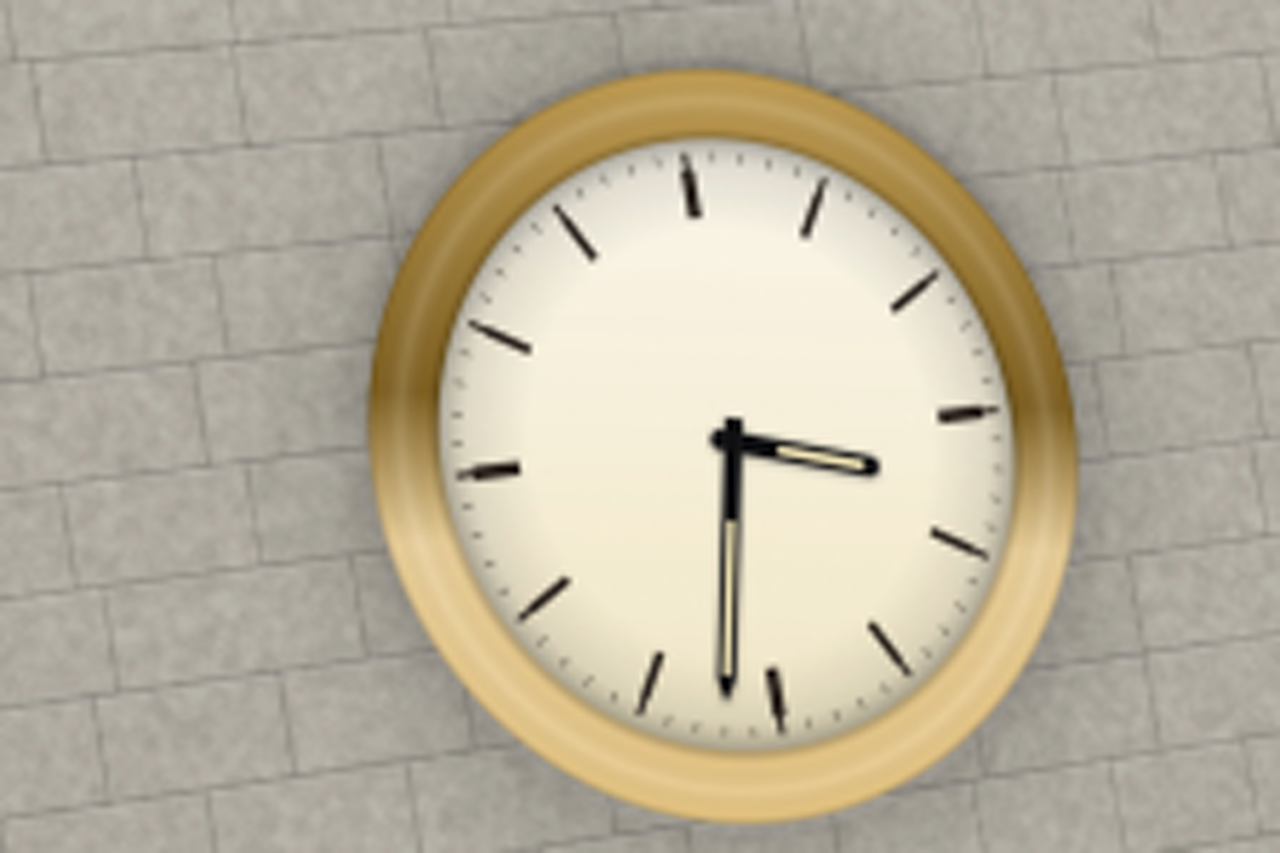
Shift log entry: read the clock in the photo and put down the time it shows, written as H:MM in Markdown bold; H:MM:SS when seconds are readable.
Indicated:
**3:32**
